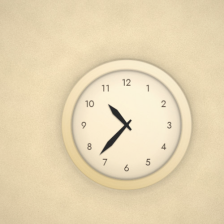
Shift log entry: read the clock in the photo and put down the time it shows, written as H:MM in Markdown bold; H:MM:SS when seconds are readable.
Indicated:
**10:37**
